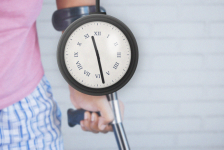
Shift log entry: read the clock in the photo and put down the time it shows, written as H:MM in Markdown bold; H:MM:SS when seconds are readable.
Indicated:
**11:28**
